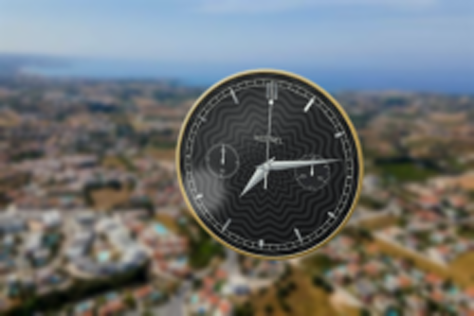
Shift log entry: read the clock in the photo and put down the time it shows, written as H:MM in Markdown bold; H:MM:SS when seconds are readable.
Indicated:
**7:13**
